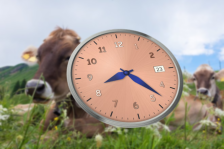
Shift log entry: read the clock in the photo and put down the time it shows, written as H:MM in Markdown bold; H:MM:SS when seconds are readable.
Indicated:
**8:23**
